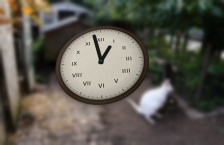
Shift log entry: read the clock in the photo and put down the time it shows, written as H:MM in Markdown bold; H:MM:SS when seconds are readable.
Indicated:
**12:58**
